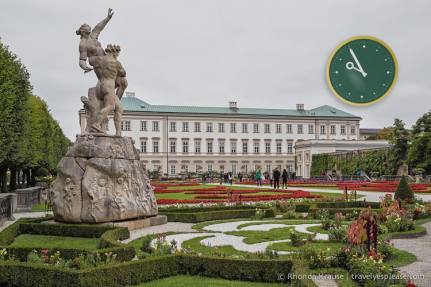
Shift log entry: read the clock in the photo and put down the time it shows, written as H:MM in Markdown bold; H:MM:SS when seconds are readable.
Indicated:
**9:55**
